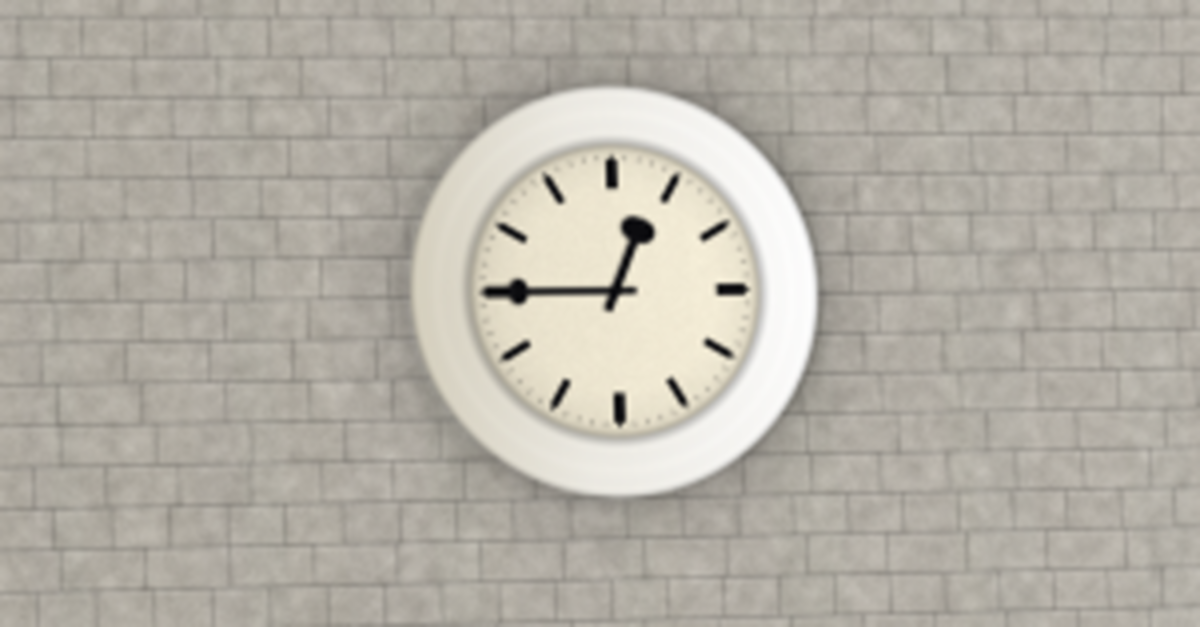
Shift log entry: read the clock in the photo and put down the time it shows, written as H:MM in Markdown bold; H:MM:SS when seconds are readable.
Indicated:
**12:45**
